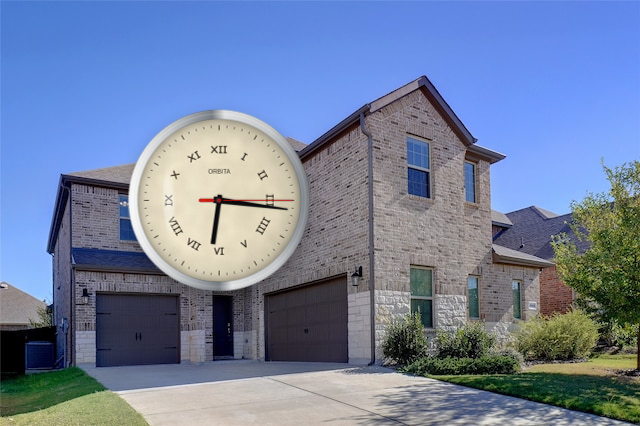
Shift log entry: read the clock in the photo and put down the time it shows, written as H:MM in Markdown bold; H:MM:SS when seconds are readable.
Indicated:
**6:16:15**
